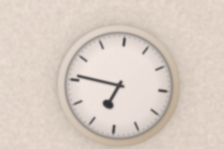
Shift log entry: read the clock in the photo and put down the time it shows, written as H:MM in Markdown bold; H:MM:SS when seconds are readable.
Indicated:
**6:46**
